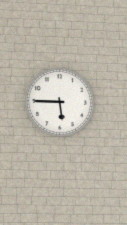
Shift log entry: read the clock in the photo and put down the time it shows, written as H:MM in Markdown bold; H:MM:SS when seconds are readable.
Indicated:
**5:45**
